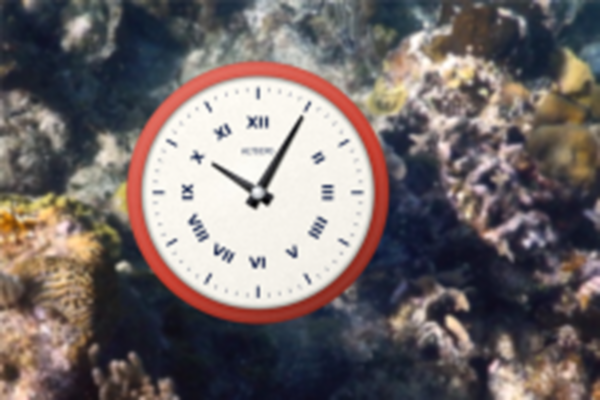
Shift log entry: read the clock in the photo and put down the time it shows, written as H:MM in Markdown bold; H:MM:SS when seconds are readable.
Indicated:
**10:05**
